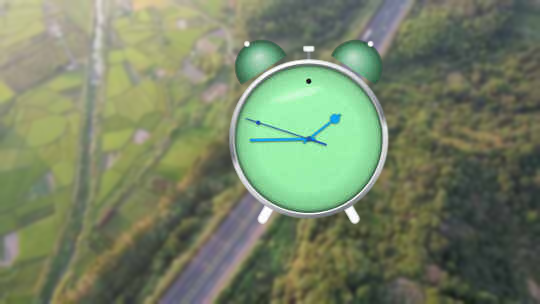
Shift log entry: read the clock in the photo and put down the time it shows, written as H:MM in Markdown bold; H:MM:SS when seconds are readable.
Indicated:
**1:44:48**
